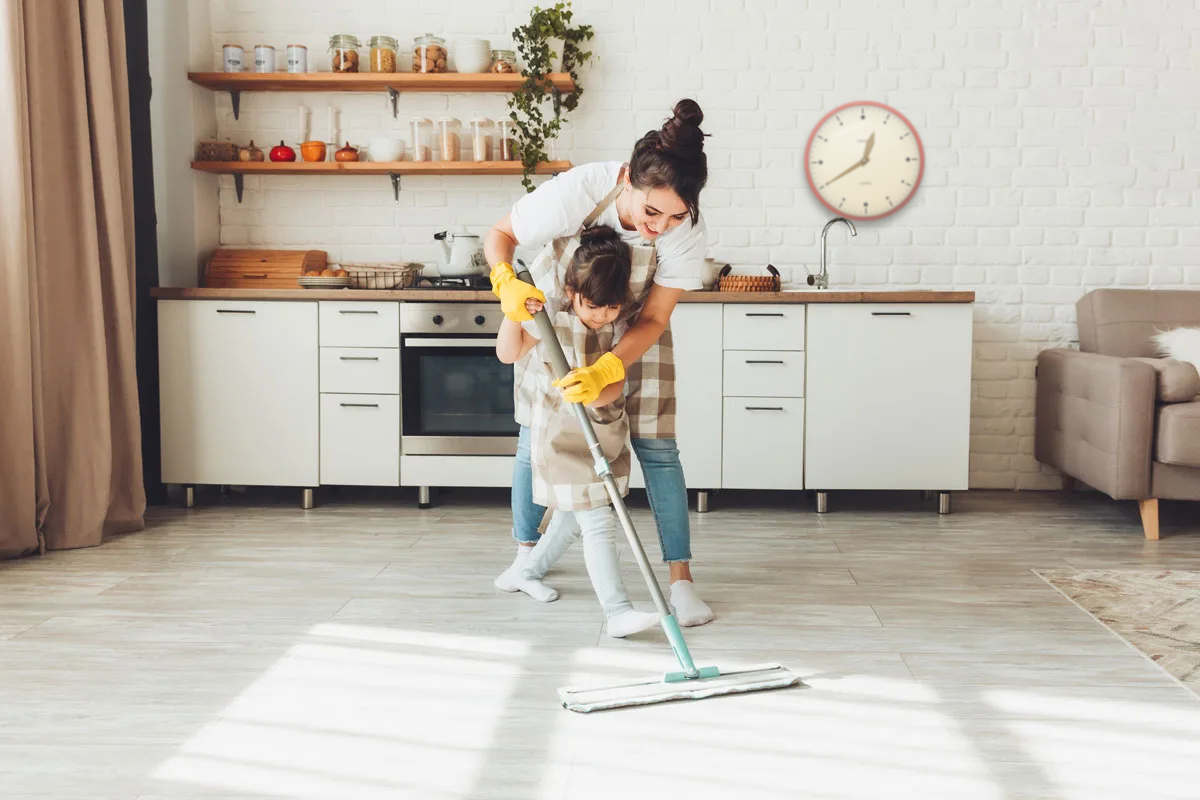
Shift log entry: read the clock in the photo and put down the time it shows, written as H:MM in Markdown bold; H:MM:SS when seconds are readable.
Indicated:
**12:40**
